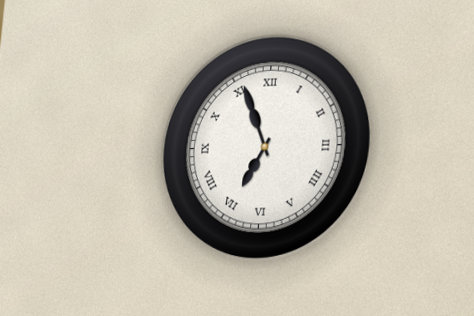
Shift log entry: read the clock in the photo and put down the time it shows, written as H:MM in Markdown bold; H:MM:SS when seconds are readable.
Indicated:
**6:56**
